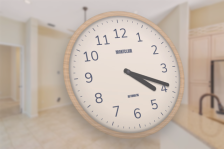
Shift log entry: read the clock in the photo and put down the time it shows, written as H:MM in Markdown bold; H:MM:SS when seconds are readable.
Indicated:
**4:19**
